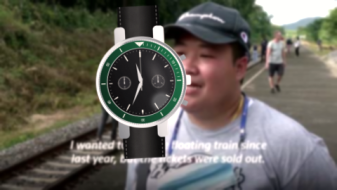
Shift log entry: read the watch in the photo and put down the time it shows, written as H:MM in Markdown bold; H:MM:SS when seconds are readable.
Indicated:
**11:34**
